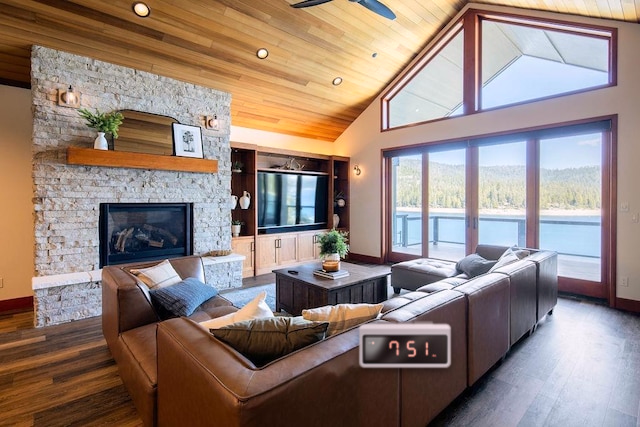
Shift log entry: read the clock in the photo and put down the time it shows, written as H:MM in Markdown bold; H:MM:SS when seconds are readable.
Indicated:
**7:51**
